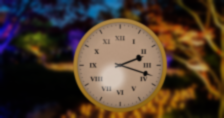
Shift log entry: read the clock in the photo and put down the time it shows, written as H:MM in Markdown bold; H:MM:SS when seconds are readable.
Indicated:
**2:18**
